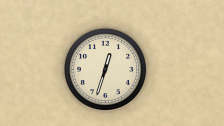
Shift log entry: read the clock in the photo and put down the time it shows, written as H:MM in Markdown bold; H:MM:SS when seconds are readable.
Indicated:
**12:33**
